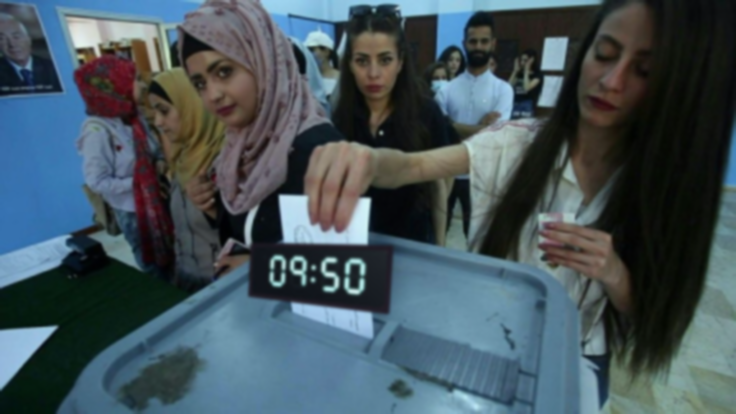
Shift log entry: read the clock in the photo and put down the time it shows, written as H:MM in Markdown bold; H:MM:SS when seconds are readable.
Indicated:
**9:50**
